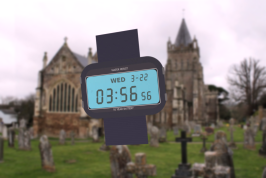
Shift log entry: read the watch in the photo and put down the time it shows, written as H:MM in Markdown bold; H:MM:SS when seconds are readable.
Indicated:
**3:56:56**
